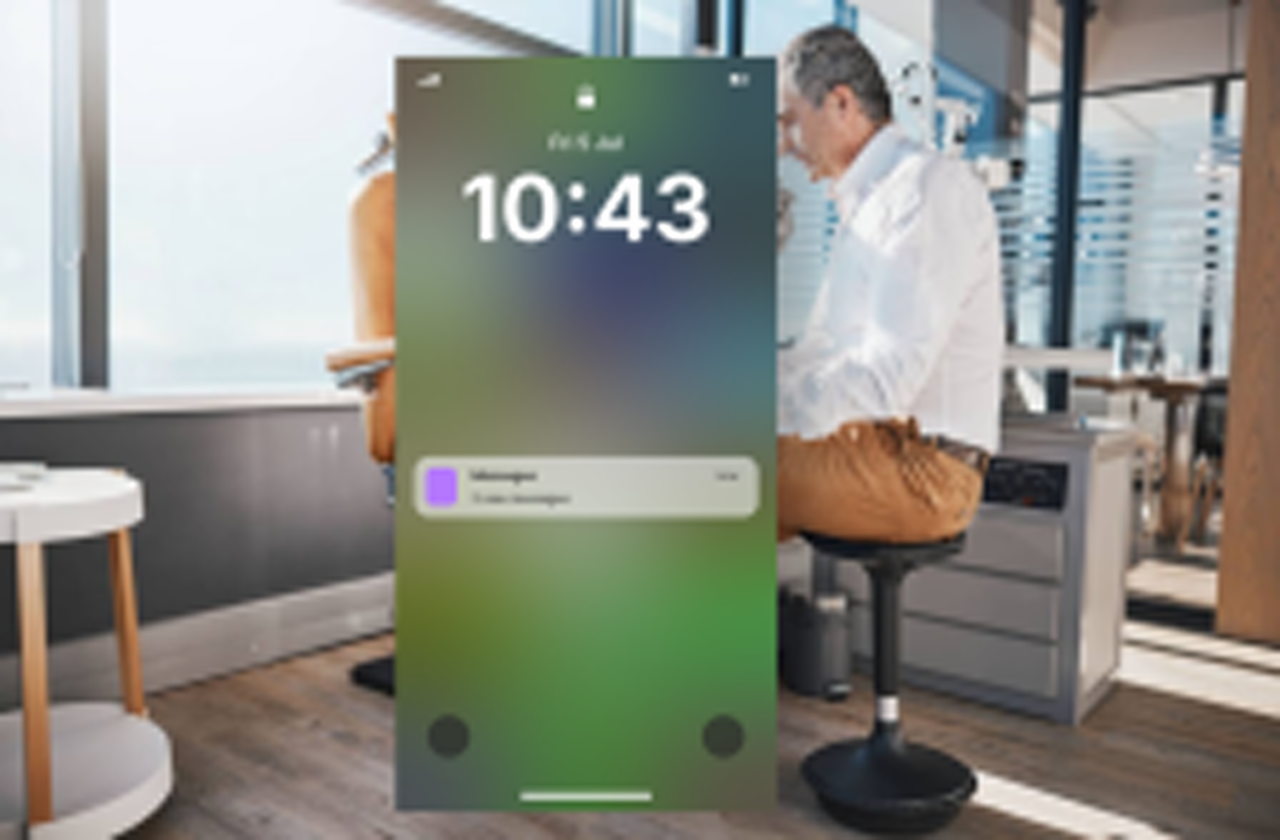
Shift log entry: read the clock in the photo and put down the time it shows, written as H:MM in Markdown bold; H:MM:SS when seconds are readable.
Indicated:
**10:43**
